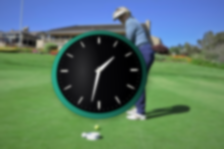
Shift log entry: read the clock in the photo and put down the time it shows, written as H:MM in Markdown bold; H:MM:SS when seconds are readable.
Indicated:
**1:32**
